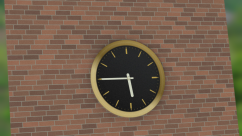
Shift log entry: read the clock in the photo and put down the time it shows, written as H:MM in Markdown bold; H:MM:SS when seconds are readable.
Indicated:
**5:45**
